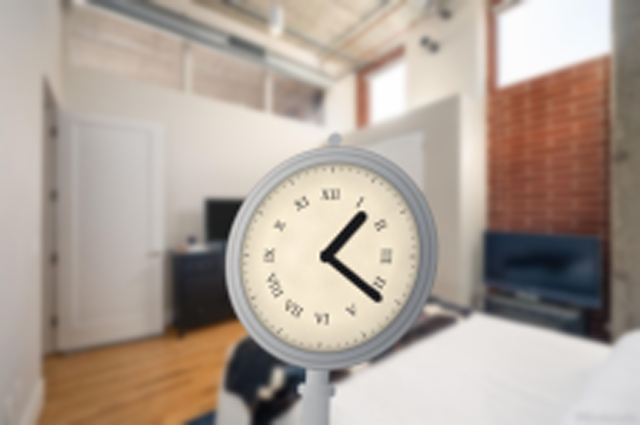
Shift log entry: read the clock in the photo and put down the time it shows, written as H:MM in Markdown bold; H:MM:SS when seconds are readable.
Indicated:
**1:21**
